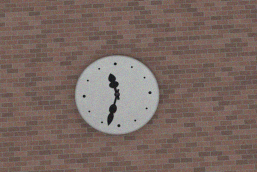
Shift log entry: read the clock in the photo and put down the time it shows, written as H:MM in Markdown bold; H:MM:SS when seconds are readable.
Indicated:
**11:33**
